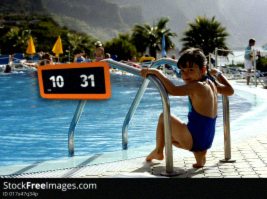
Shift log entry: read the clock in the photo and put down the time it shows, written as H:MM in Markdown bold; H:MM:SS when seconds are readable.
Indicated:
**10:31**
